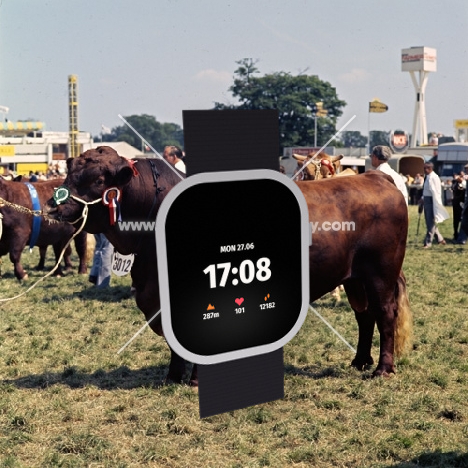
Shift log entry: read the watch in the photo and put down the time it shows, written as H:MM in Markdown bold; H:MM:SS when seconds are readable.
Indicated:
**17:08**
